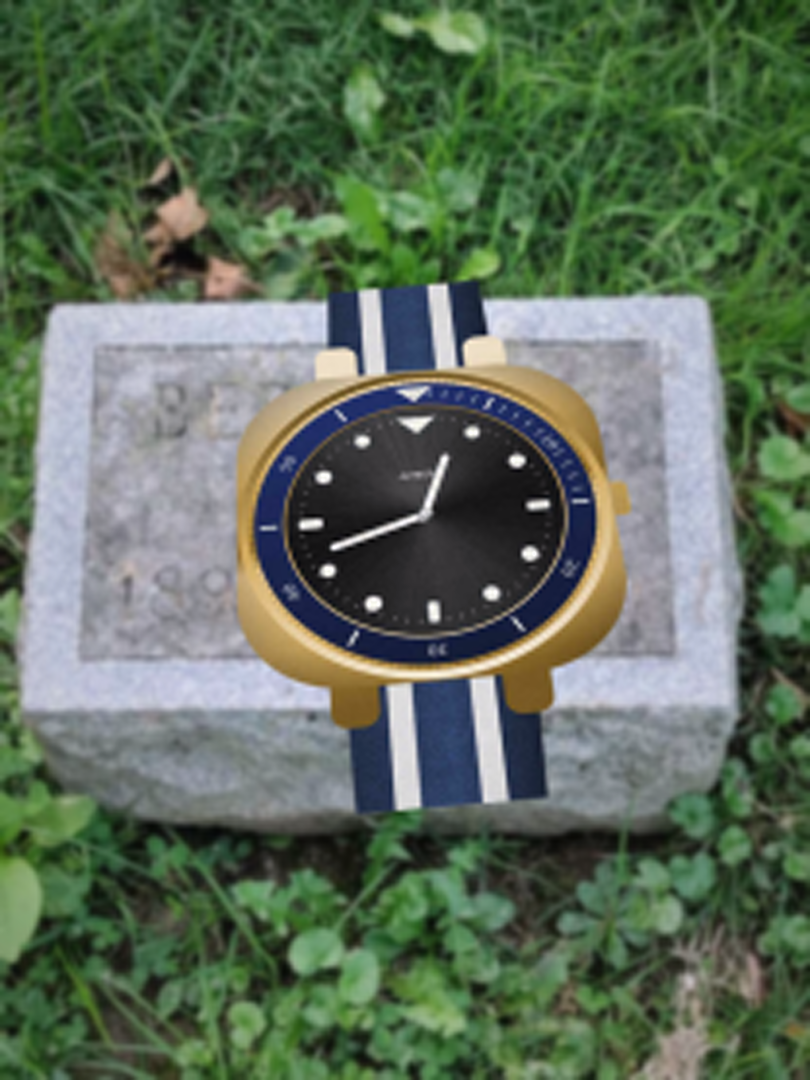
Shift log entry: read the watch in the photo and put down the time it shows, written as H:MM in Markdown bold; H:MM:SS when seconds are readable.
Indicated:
**12:42**
